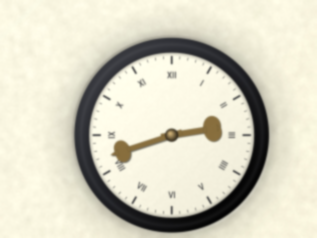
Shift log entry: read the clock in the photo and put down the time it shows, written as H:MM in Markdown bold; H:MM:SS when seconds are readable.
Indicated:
**2:42**
